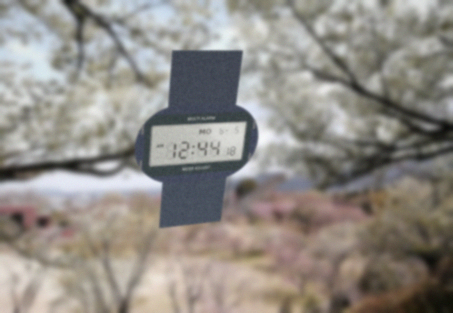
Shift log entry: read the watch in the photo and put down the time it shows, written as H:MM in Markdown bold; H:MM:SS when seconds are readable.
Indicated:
**12:44**
